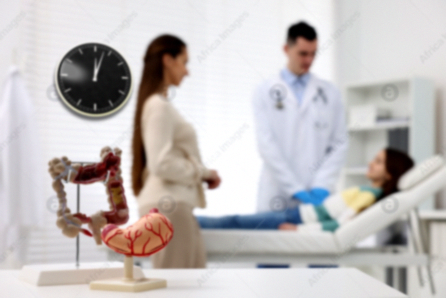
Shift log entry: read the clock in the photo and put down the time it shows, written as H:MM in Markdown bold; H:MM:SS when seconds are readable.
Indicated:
**12:03**
